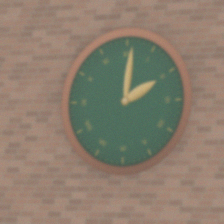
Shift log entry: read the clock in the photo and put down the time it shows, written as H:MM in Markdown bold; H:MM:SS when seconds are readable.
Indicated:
**2:01**
